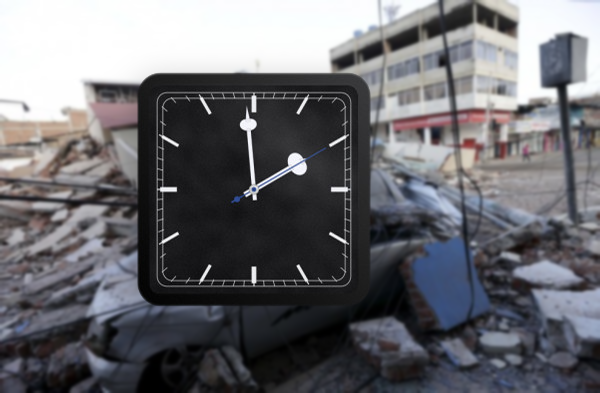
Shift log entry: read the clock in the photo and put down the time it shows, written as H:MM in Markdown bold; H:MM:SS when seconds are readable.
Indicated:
**1:59:10**
